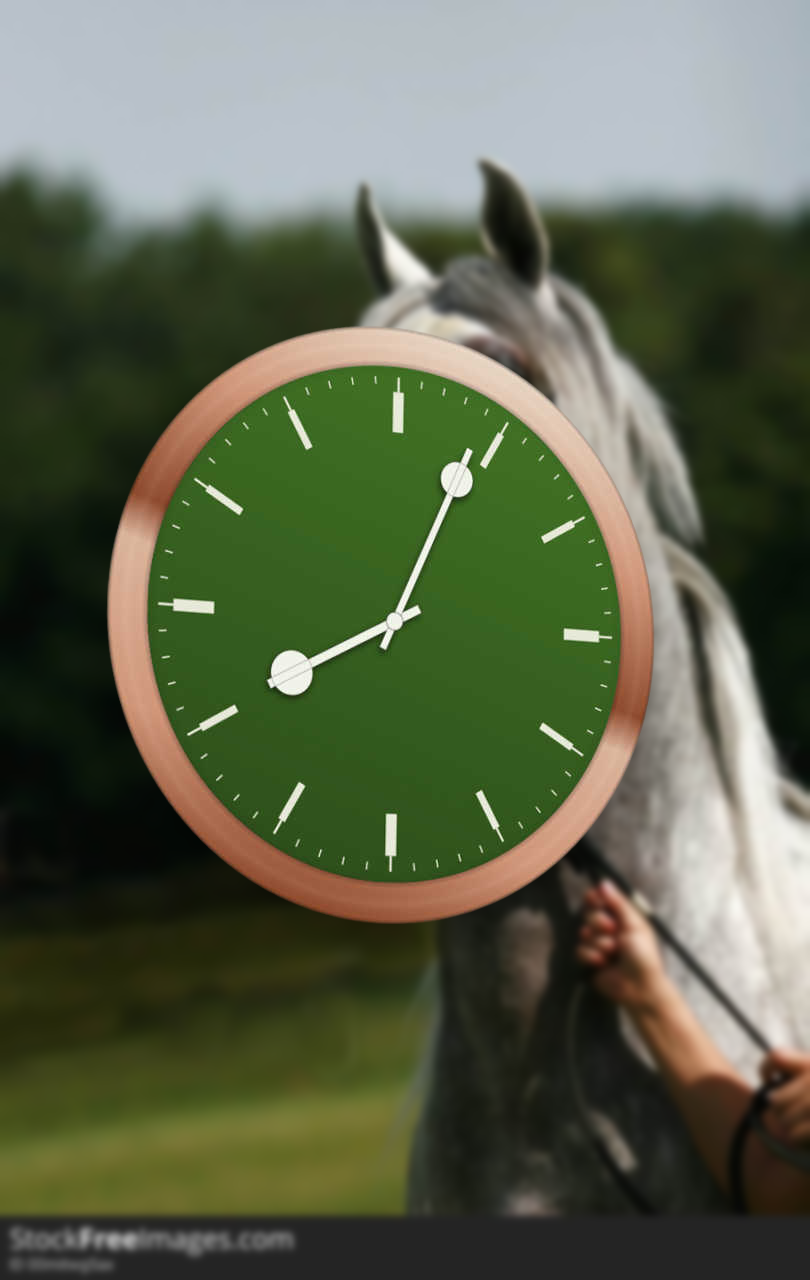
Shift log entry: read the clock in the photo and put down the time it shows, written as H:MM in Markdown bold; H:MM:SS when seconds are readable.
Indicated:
**8:04**
